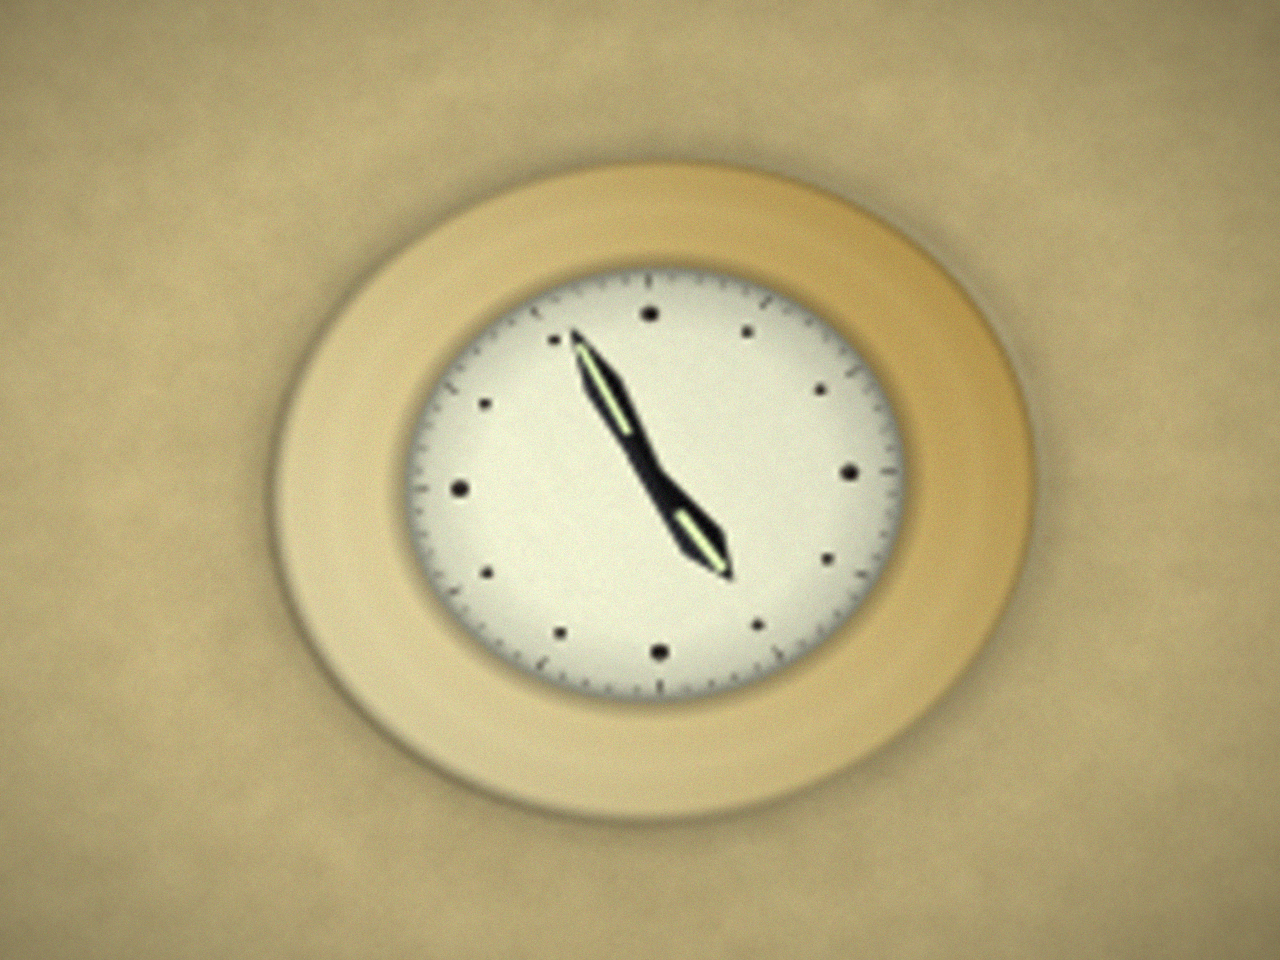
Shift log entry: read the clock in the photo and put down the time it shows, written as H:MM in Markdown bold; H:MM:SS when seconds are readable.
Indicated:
**4:56**
